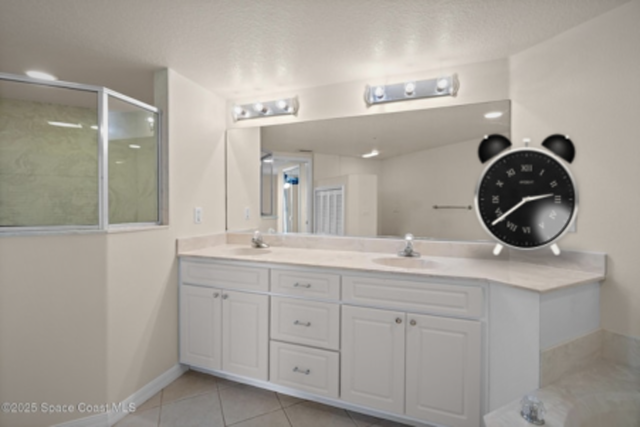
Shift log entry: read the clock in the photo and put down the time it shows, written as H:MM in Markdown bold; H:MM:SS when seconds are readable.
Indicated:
**2:39**
